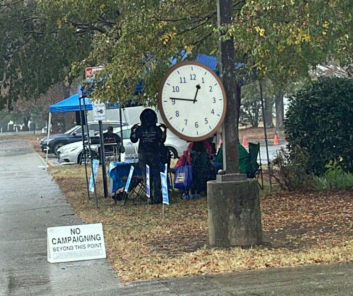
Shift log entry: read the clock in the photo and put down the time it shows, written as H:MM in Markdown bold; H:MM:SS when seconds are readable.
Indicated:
**12:46**
